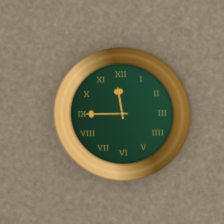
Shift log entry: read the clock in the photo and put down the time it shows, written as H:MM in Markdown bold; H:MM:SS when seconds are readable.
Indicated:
**11:45**
